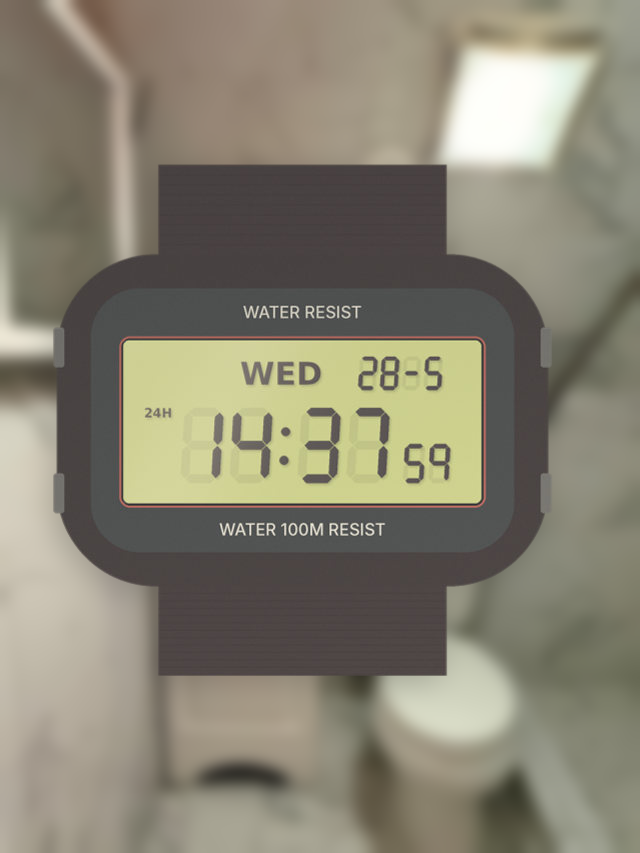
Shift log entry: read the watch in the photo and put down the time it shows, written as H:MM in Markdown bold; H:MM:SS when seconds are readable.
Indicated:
**14:37:59**
